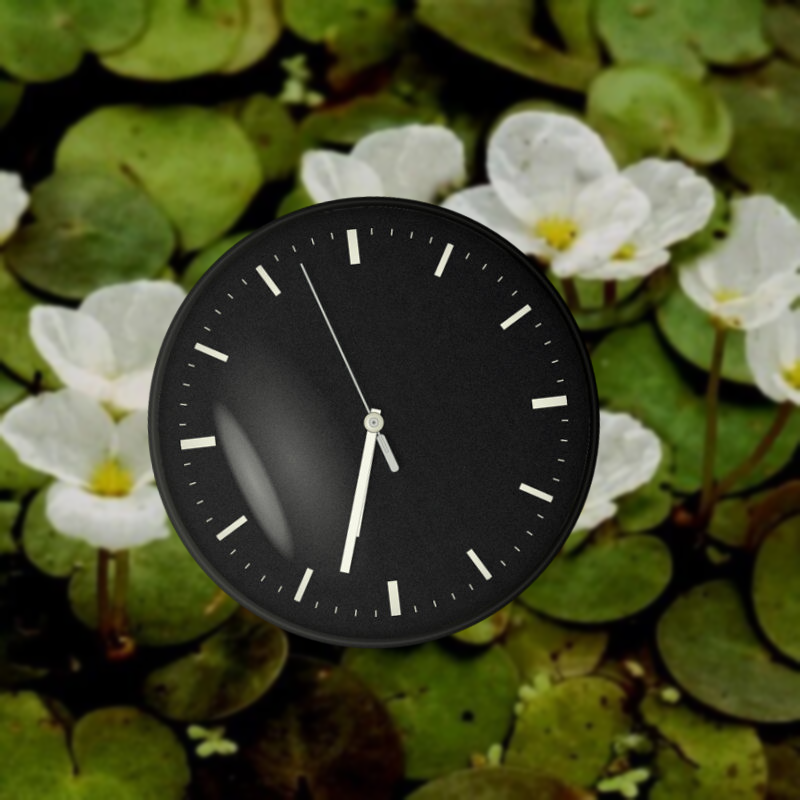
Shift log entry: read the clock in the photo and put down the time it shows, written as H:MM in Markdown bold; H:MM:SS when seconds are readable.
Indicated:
**6:32:57**
